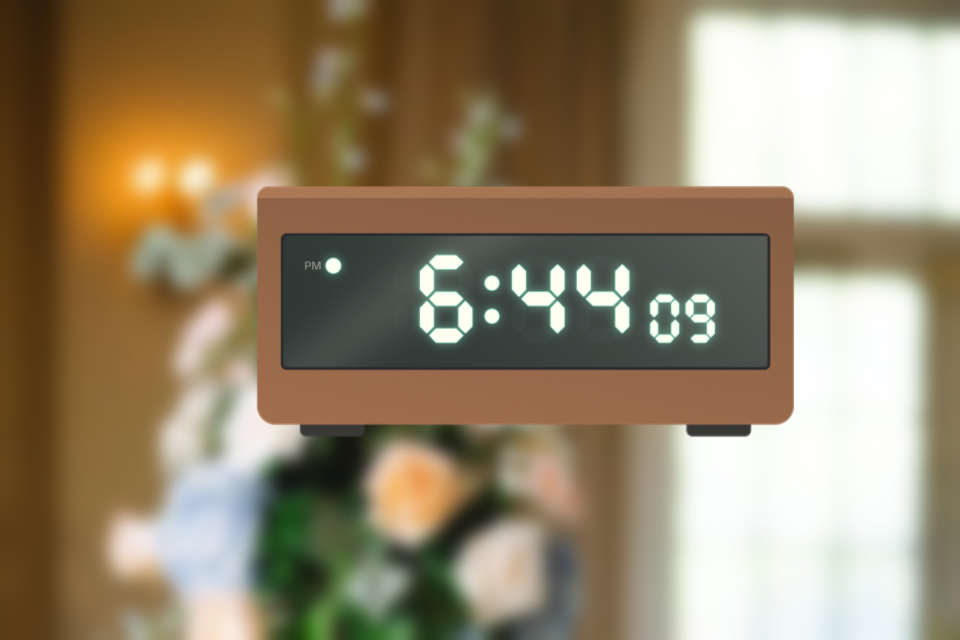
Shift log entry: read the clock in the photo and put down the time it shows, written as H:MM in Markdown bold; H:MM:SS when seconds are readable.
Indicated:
**6:44:09**
